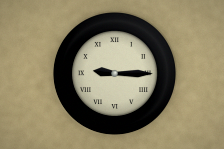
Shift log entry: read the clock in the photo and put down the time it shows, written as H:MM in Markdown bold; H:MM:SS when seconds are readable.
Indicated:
**9:15**
